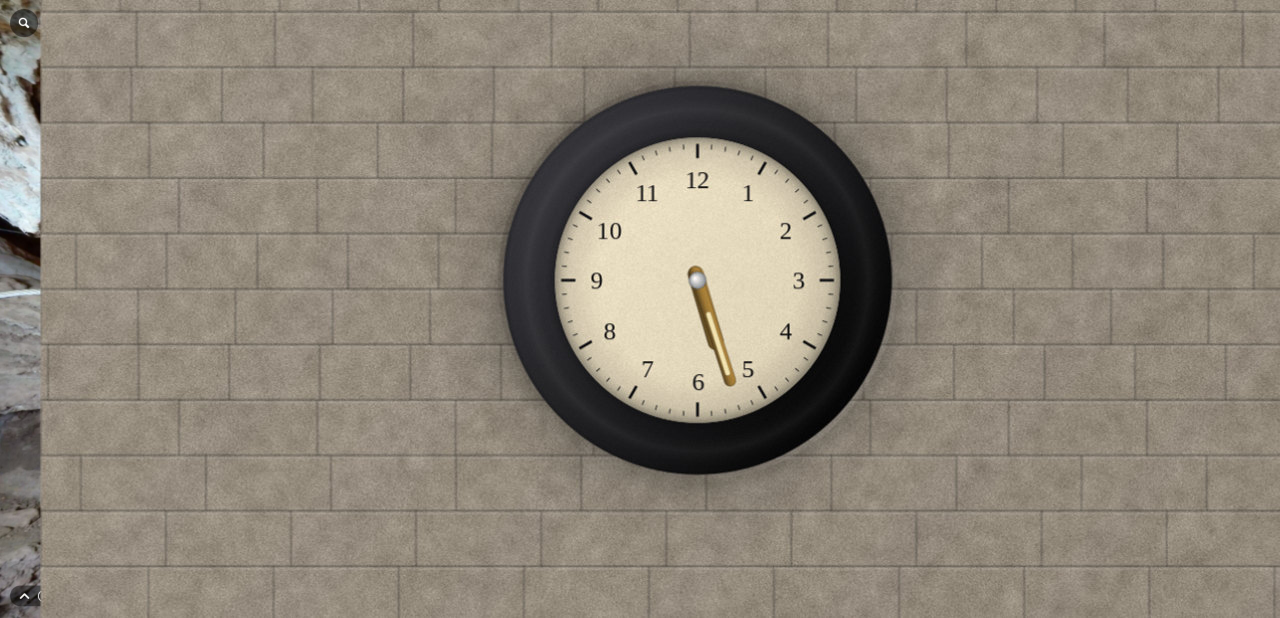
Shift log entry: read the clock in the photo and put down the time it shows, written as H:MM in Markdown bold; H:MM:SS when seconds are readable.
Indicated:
**5:27**
